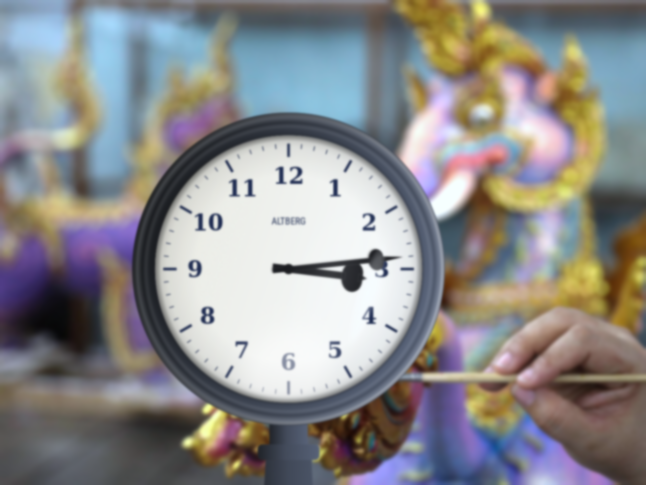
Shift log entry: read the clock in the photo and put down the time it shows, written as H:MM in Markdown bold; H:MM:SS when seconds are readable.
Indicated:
**3:14**
